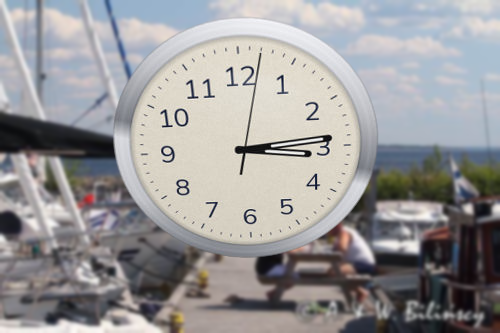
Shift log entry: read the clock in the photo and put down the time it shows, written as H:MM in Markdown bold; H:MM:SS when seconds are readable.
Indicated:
**3:14:02**
